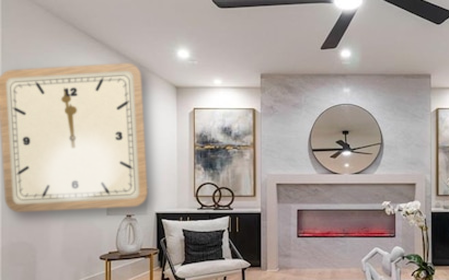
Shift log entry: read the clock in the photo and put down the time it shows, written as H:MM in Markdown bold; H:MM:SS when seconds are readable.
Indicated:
**11:59**
